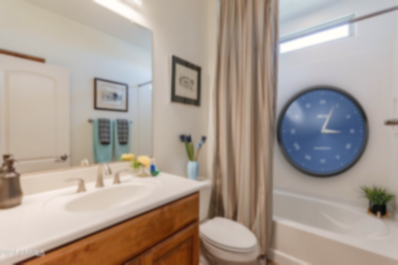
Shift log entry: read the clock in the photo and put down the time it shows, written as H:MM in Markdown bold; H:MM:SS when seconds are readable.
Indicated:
**3:04**
